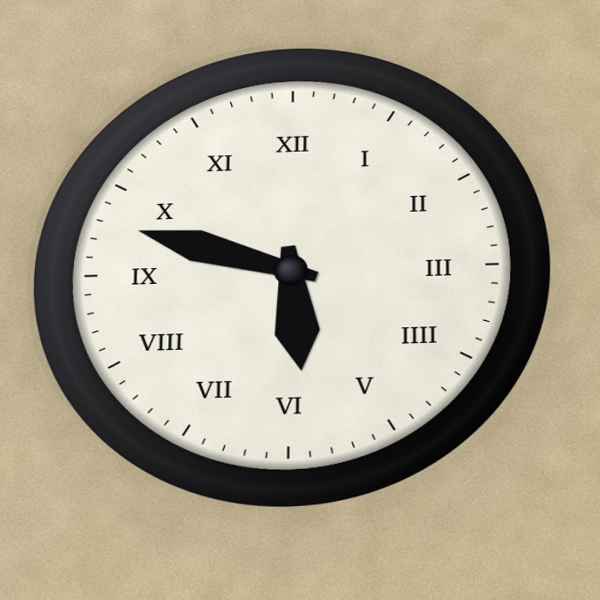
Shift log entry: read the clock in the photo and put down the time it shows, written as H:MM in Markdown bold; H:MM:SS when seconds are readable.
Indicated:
**5:48**
